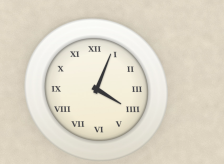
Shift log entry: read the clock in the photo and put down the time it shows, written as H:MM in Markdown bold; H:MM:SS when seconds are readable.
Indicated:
**4:04**
